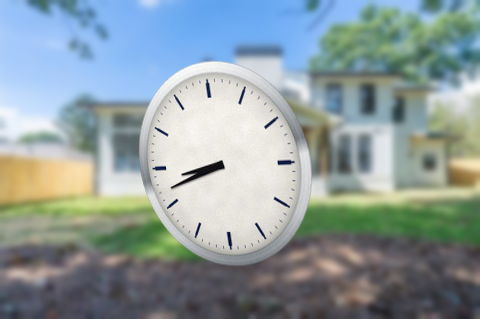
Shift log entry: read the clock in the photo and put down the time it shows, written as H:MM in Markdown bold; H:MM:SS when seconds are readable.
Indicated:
**8:42**
